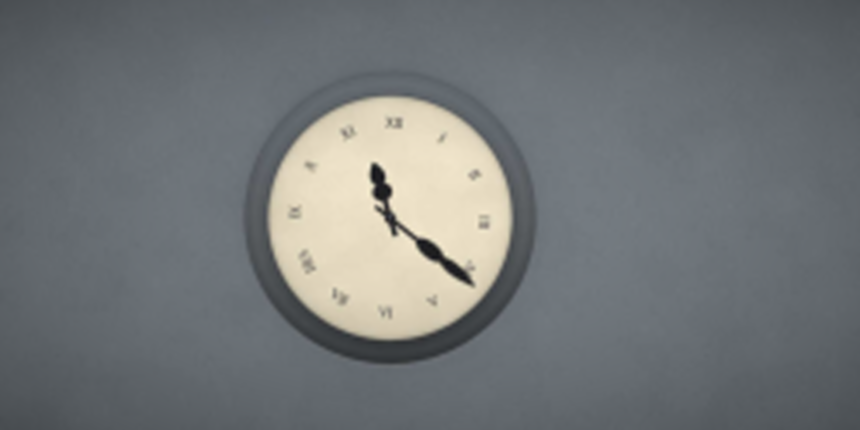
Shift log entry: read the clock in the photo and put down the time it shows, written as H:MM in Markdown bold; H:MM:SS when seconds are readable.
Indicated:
**11:21**
